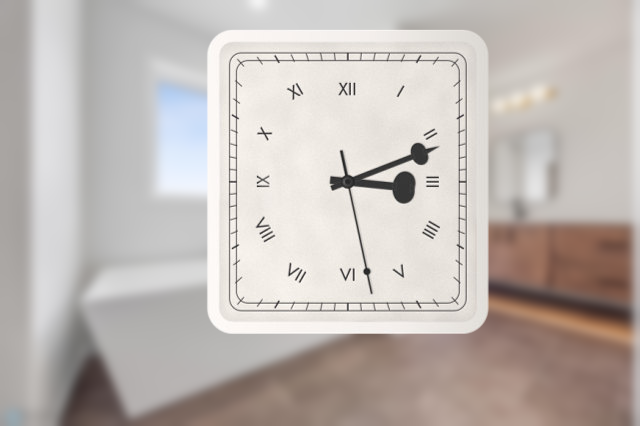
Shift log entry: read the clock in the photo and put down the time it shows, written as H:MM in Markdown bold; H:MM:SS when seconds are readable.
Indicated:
**3:11:28**
